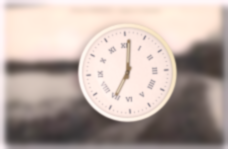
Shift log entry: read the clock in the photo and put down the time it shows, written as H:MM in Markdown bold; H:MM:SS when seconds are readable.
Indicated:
**7:01**
